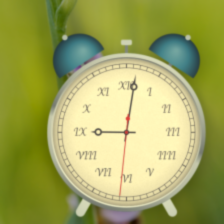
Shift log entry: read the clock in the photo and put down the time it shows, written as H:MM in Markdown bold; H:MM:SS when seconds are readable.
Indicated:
**9:01:31**
